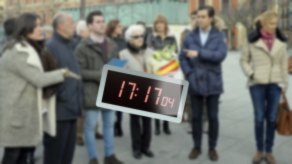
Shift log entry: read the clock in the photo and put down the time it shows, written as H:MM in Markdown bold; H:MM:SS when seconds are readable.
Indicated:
**17:17:04**
